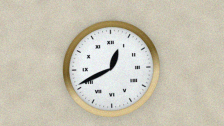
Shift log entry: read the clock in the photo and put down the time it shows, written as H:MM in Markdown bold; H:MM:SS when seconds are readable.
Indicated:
**12:41**
